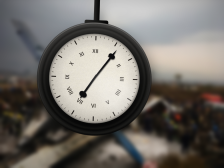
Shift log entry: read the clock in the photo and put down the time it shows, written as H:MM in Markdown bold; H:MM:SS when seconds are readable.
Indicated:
**7:06**
